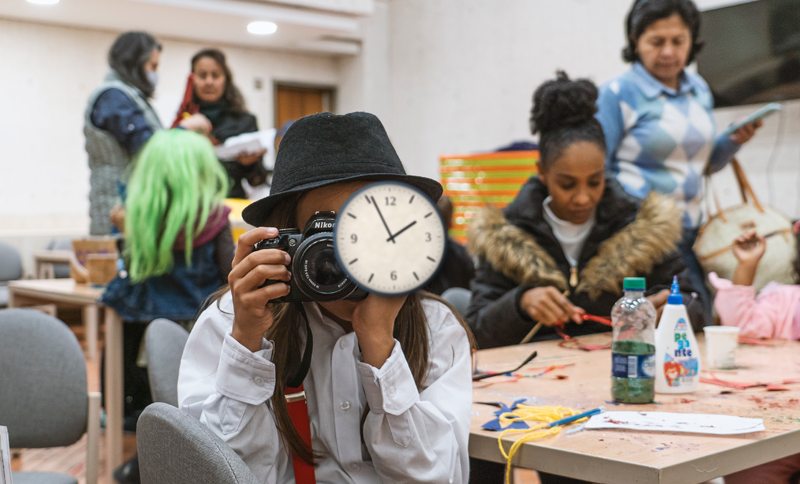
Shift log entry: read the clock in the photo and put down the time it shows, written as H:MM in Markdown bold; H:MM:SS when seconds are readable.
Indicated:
**1:56**
